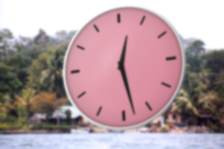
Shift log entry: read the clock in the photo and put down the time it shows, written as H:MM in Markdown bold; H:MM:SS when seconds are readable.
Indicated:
**12:28**
